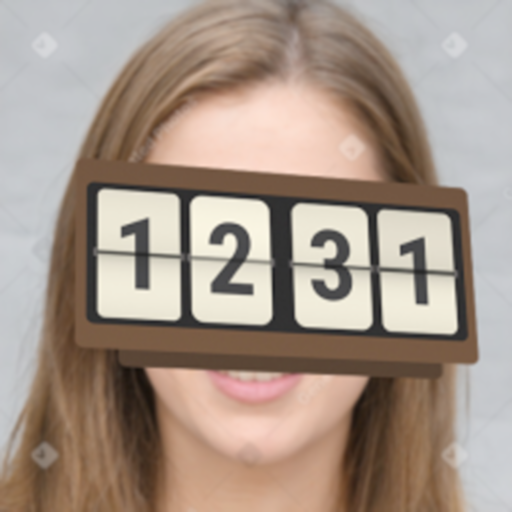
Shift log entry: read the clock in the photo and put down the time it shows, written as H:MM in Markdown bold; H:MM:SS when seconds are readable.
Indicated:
**12:31**
